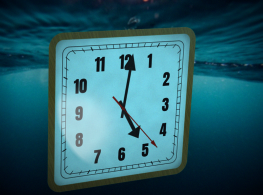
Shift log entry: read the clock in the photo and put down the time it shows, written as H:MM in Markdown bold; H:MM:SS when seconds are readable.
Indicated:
**5:01:23**
